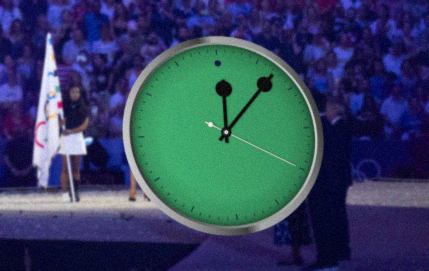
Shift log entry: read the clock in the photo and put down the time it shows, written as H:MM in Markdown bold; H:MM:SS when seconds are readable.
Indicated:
**12:07:20**
